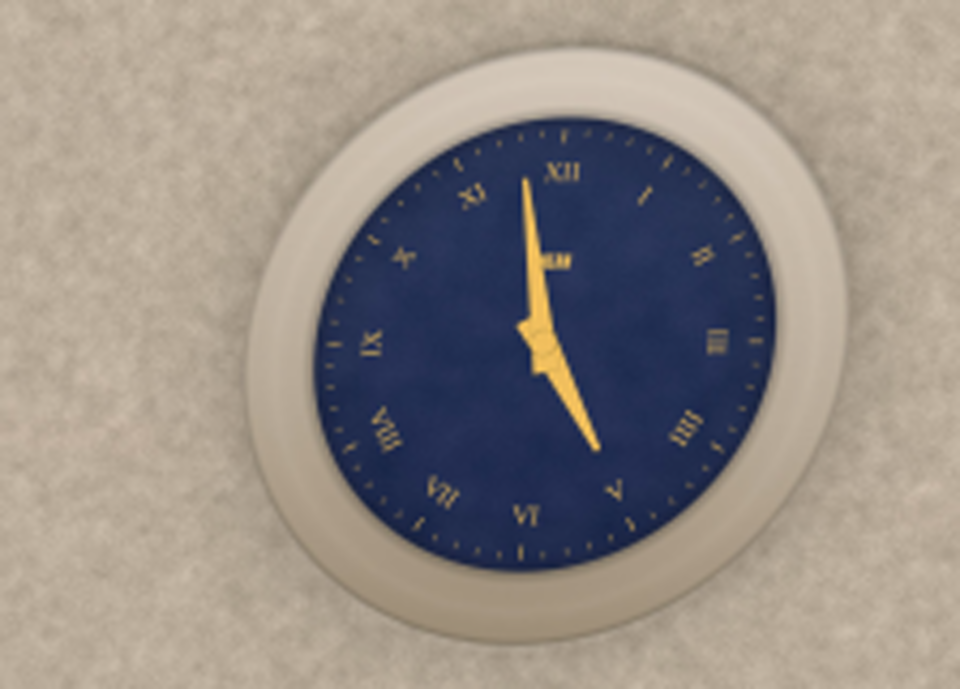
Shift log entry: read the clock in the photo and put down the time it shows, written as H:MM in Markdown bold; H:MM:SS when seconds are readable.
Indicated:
**4:58**
